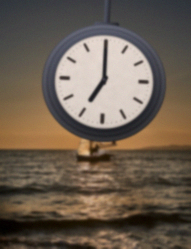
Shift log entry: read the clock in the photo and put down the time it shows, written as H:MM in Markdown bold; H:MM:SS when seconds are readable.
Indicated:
**7:00**
